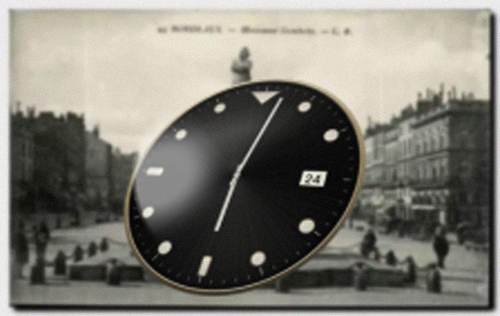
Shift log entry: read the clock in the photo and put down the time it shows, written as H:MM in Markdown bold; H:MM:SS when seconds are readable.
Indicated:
**6:02**
